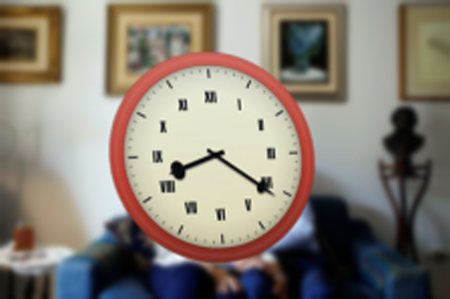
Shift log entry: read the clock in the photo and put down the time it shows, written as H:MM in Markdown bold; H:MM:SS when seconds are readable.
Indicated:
**8:21**
